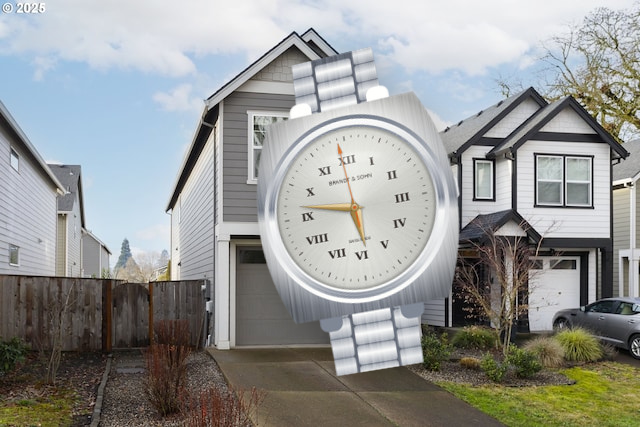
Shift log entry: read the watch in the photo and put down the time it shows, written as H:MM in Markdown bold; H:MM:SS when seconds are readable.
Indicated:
**5:46:59**
